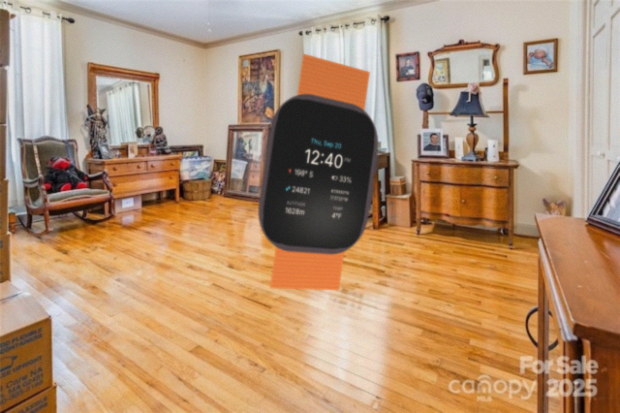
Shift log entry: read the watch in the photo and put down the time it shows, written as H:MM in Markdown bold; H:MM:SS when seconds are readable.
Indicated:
**12:40**
